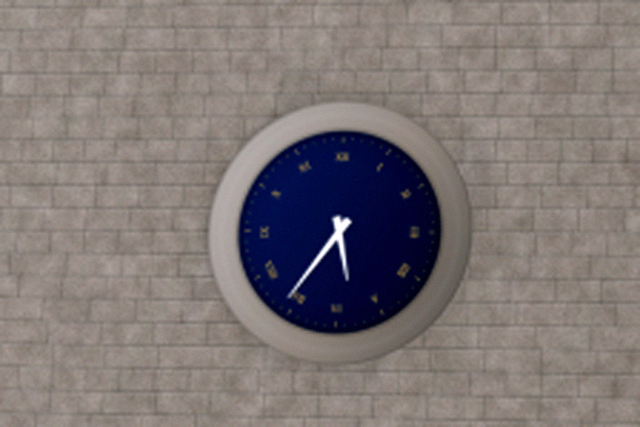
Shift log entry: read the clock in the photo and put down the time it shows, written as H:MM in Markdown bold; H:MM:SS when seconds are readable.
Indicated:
**5:36**
